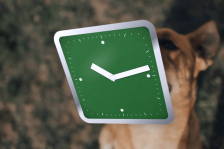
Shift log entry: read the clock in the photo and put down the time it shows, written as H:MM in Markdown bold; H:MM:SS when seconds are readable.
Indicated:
**10:13**
